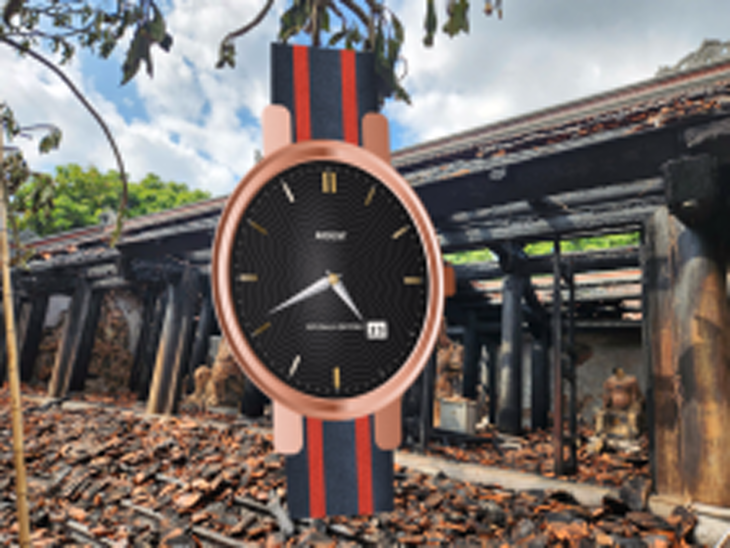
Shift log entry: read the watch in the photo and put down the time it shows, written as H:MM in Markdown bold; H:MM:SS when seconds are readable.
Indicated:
**4:41**
